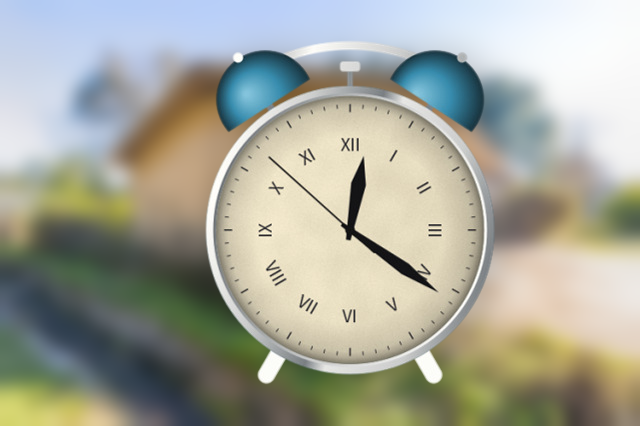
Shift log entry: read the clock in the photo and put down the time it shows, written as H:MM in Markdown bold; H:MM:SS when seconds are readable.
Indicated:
**12:20:52**
